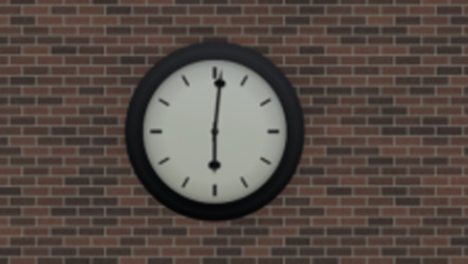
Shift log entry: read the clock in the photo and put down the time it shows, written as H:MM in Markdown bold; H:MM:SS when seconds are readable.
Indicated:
**6:01**
